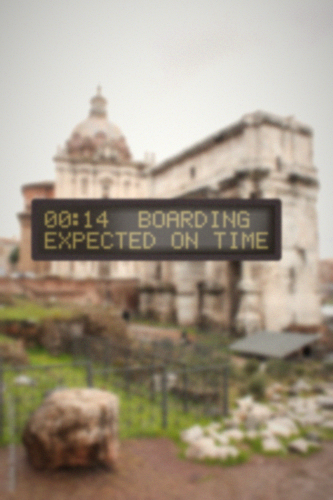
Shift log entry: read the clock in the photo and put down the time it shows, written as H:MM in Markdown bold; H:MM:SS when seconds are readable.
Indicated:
**0:14**
